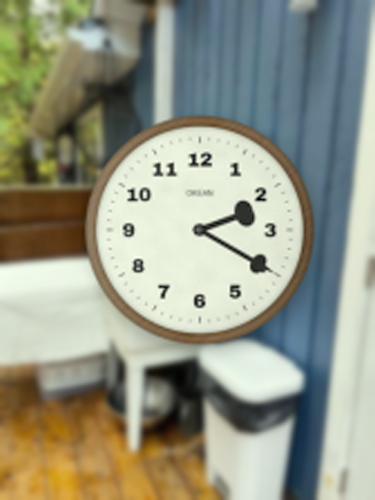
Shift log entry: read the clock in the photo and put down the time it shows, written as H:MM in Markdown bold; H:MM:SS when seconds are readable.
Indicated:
**2:20**
